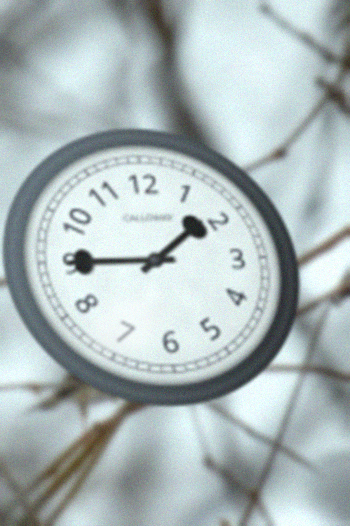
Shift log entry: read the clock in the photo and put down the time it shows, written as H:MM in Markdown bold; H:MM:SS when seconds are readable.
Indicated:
**1:45**
